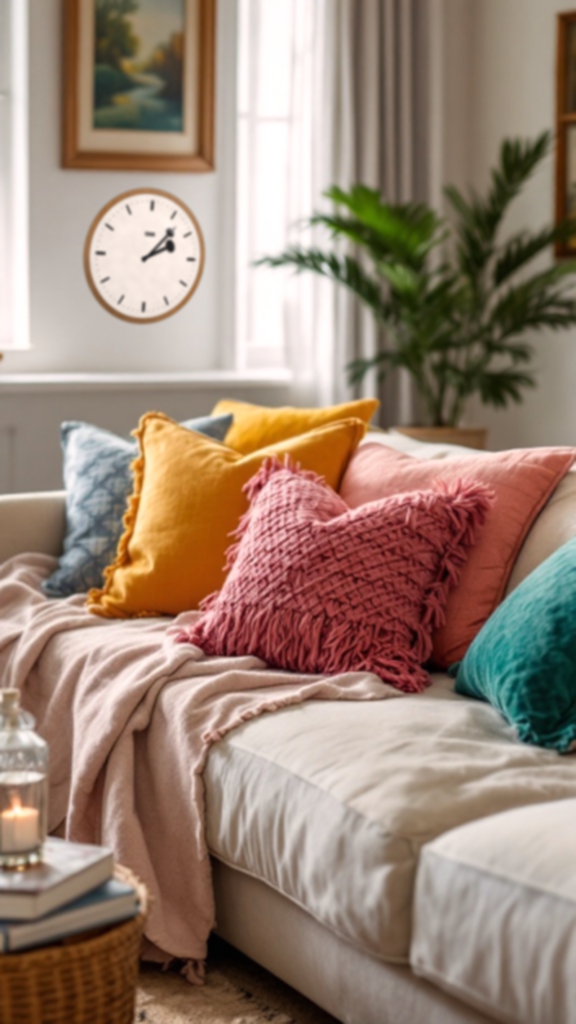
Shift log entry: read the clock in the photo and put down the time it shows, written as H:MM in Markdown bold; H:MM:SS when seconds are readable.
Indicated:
**2:07**
